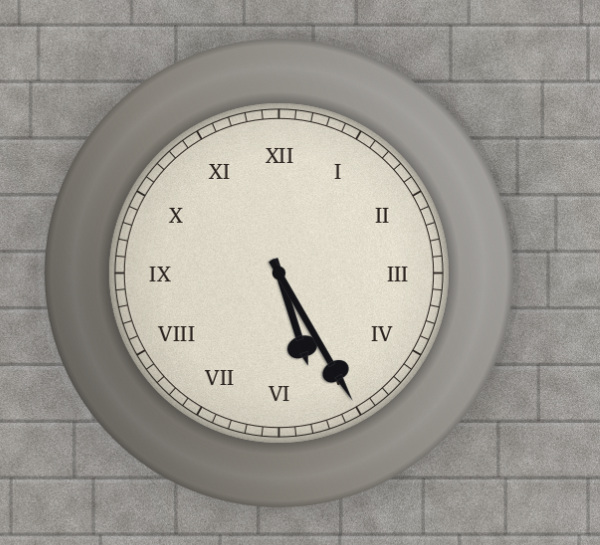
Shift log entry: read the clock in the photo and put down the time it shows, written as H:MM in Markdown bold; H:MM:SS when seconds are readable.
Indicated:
**5:25**
